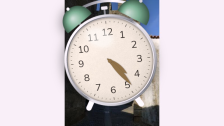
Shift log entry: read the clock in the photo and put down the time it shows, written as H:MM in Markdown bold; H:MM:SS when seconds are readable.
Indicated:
**4:24**
